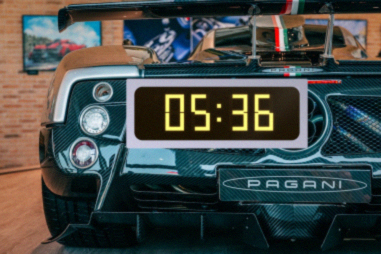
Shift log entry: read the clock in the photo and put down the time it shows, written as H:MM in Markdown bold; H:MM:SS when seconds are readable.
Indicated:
**5:36**
